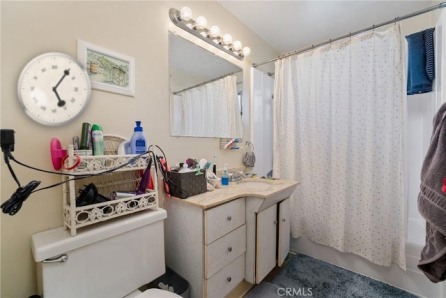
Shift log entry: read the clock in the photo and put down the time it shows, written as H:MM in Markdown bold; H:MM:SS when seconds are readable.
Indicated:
**5:06**
